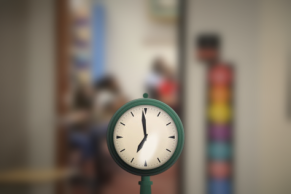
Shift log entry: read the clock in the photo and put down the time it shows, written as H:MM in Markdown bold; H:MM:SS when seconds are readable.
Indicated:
**6:59**
